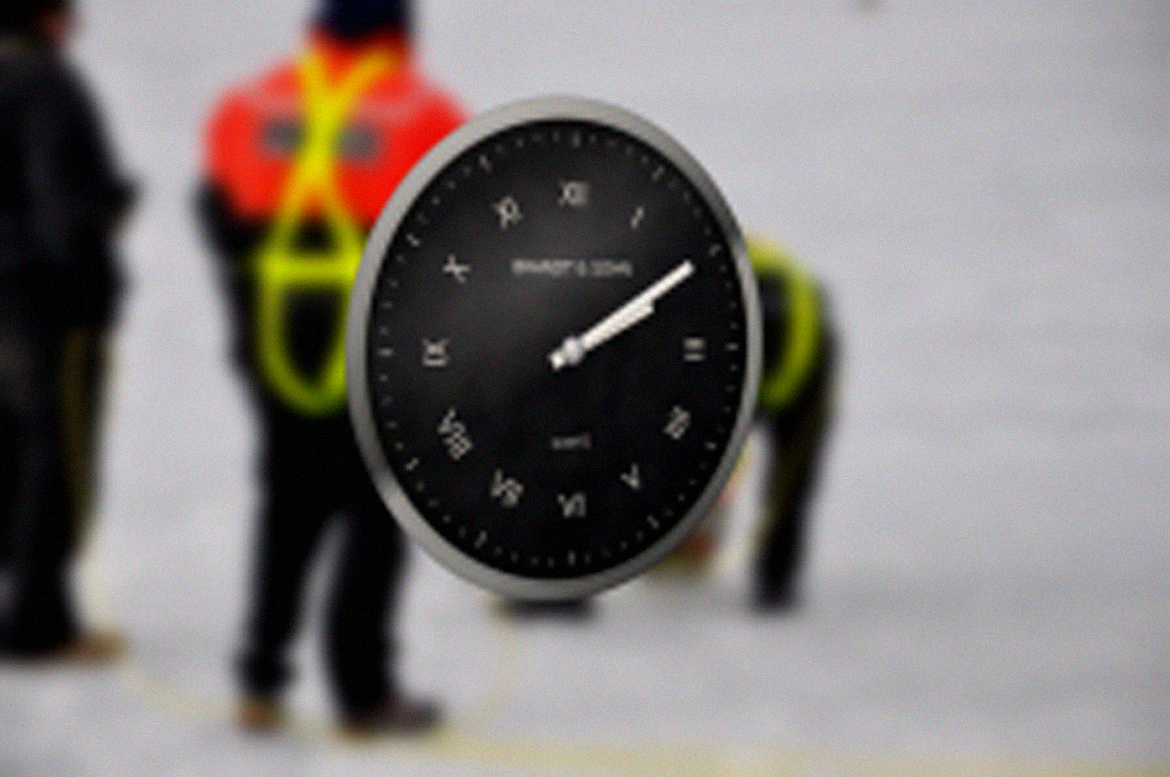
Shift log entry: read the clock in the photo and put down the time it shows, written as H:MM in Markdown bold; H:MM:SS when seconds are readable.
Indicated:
**2:10**
